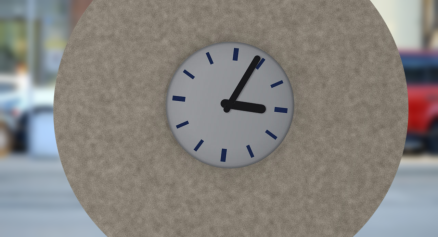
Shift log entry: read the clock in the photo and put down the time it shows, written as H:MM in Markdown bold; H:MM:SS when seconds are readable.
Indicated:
**3:04**
